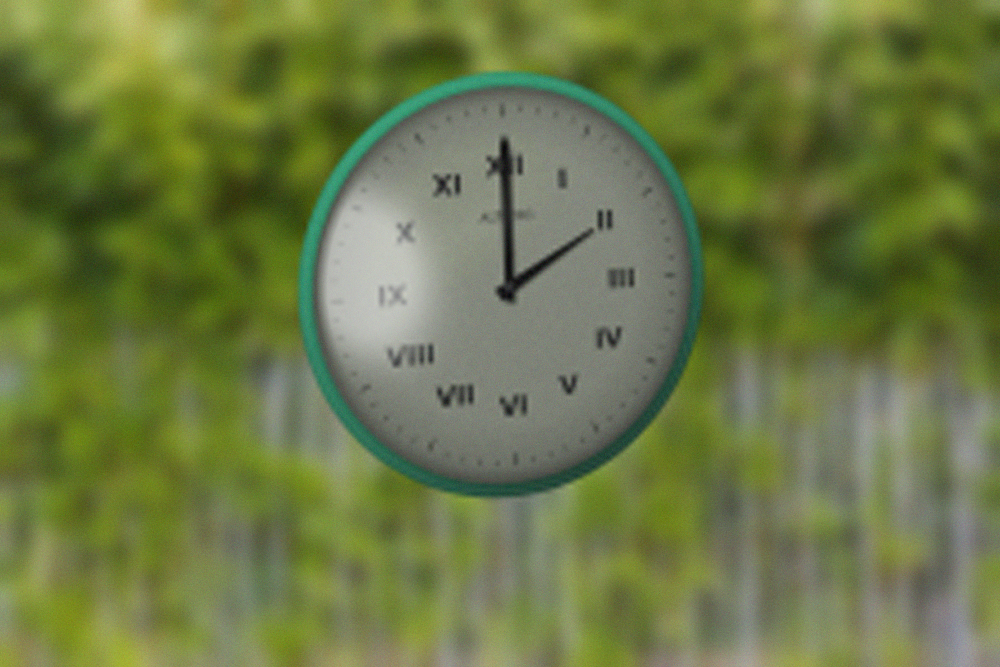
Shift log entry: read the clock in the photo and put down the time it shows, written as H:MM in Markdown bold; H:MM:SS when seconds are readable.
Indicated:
**2:00**
